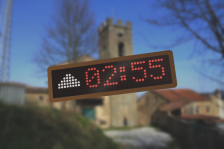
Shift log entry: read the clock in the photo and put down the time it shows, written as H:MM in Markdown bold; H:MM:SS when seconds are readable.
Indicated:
**2:55**
